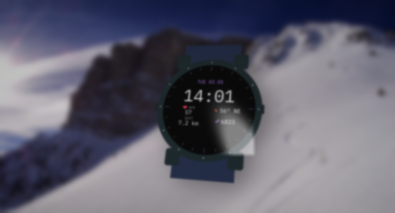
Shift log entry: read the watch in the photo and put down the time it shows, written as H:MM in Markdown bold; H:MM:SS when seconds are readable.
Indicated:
**14:01**
